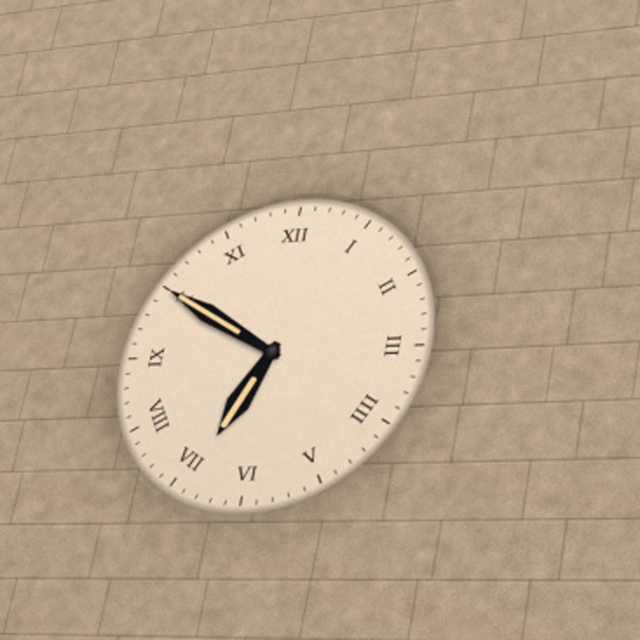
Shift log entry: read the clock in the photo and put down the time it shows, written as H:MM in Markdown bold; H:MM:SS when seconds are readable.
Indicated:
**6:50**
